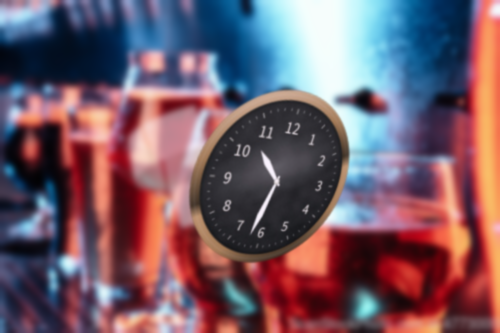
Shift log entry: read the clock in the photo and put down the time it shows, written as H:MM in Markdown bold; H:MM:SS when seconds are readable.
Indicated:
**10:32**
